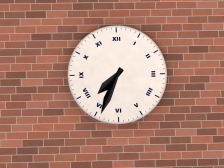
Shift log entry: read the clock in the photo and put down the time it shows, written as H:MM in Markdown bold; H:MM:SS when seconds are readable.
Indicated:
**7:34**
